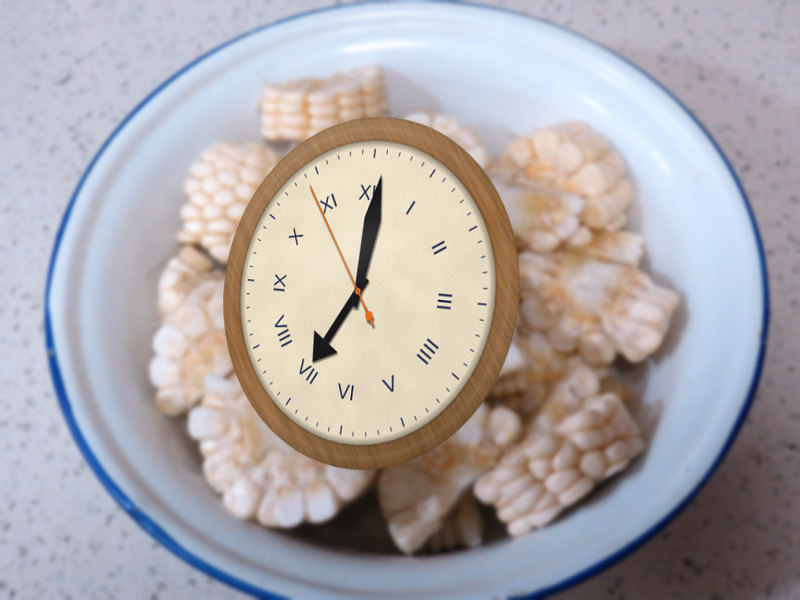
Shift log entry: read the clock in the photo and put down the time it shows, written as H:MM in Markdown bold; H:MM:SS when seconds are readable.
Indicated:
**7:00:54**
